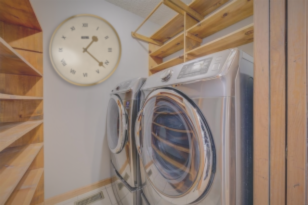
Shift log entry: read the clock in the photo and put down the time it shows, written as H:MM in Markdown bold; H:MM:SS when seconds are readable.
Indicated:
**1:22**
